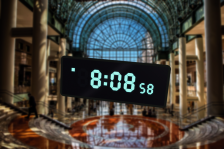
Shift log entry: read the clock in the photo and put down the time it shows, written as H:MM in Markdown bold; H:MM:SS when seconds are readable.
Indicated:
**8:08:58**
